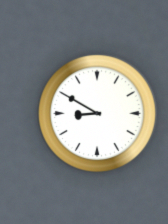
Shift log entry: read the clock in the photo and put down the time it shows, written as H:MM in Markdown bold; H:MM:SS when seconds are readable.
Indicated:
**8:50**
